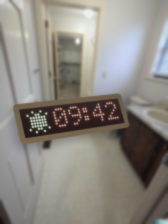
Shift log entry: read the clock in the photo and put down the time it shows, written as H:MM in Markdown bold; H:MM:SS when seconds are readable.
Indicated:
**9:42**
